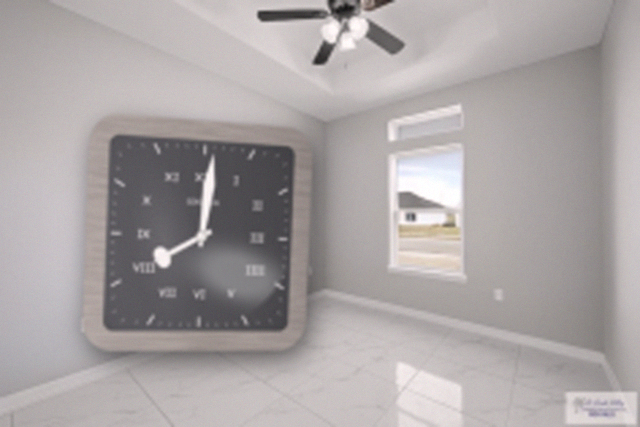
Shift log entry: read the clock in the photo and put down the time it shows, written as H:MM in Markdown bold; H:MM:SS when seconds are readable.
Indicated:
**8:01**
